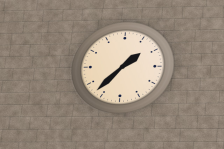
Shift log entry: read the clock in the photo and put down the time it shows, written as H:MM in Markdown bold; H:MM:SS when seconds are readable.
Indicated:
**1:37**
